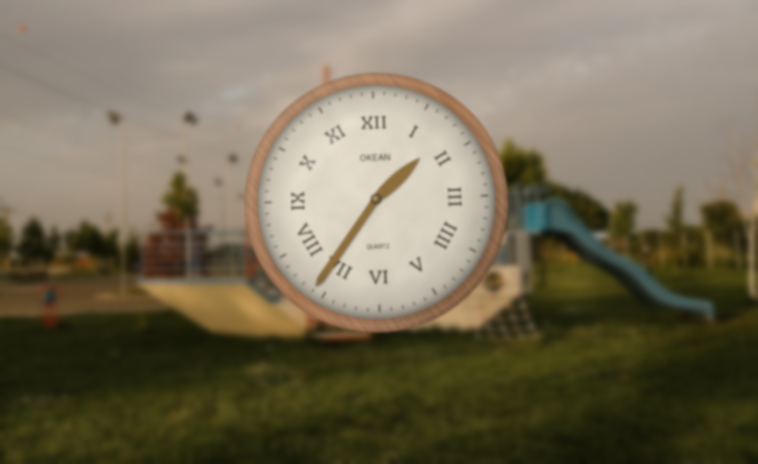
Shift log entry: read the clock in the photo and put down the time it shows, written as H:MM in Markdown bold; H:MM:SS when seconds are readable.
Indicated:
**1:36**
